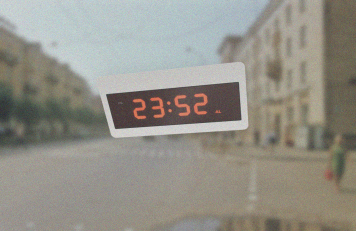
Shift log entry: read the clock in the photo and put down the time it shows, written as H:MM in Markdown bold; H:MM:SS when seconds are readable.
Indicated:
**23:52**
